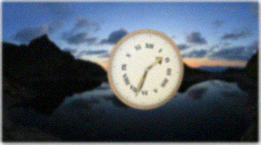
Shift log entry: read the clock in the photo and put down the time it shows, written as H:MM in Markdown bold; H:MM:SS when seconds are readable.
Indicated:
**1:33**
